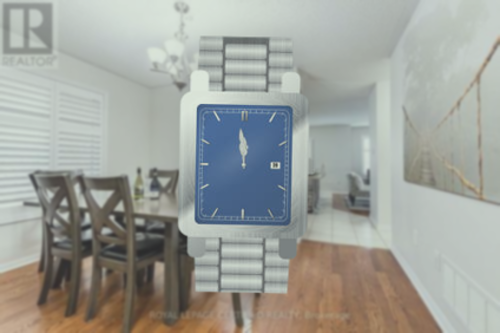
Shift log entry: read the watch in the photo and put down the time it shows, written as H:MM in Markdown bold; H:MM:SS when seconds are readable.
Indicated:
**11:59**
